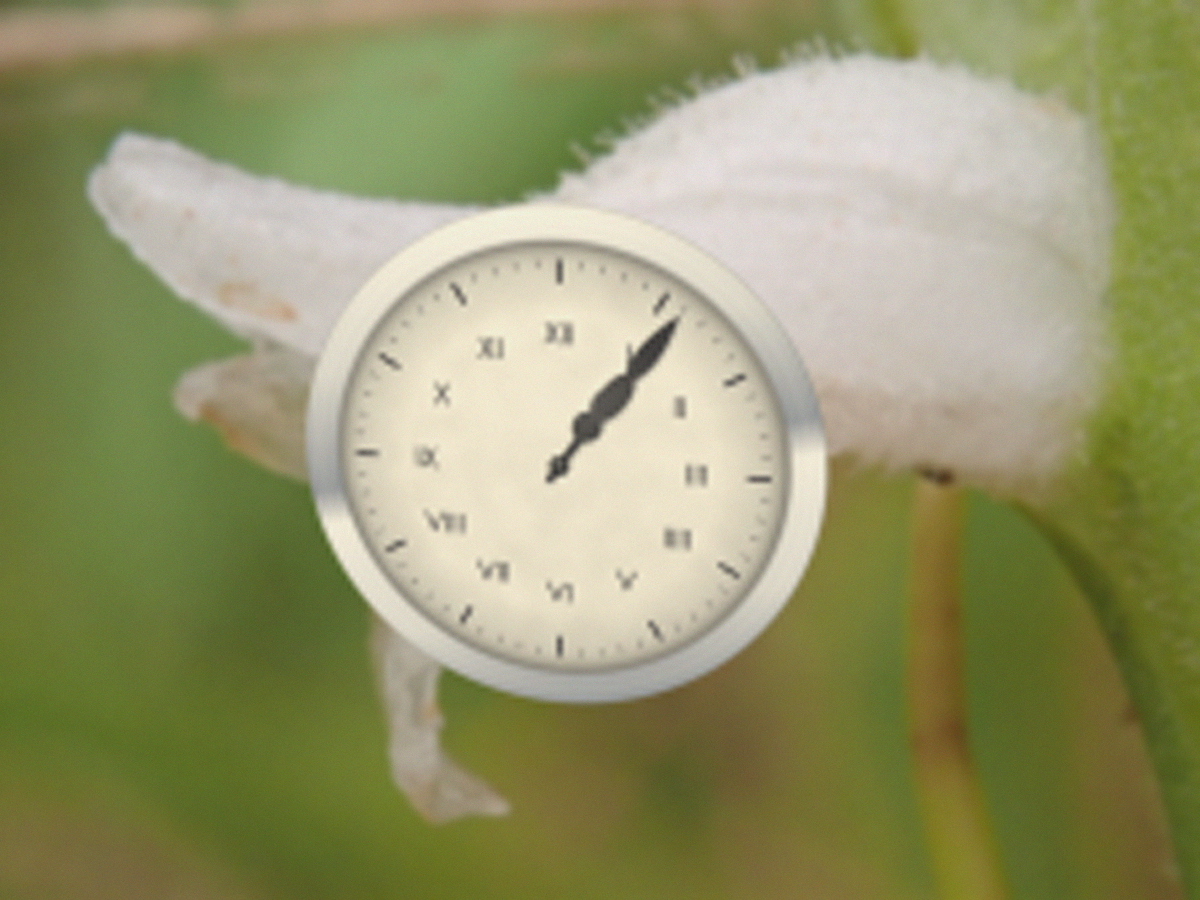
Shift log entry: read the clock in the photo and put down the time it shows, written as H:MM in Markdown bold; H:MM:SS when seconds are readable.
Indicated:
**1:06**
